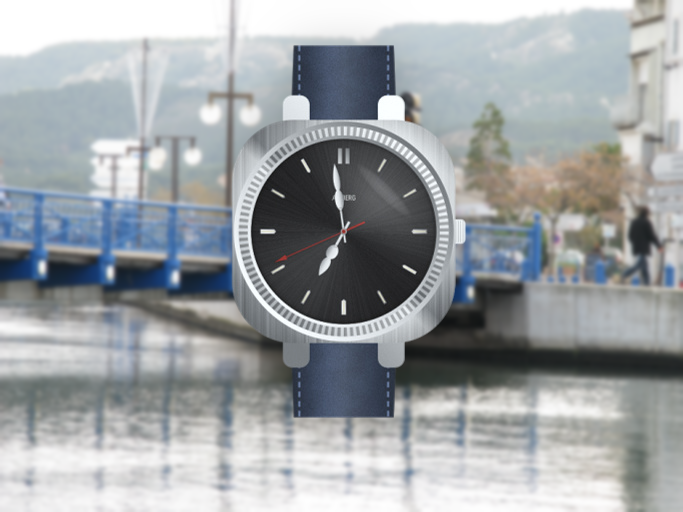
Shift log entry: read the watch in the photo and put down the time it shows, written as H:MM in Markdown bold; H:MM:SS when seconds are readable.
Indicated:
**6:58:41**
